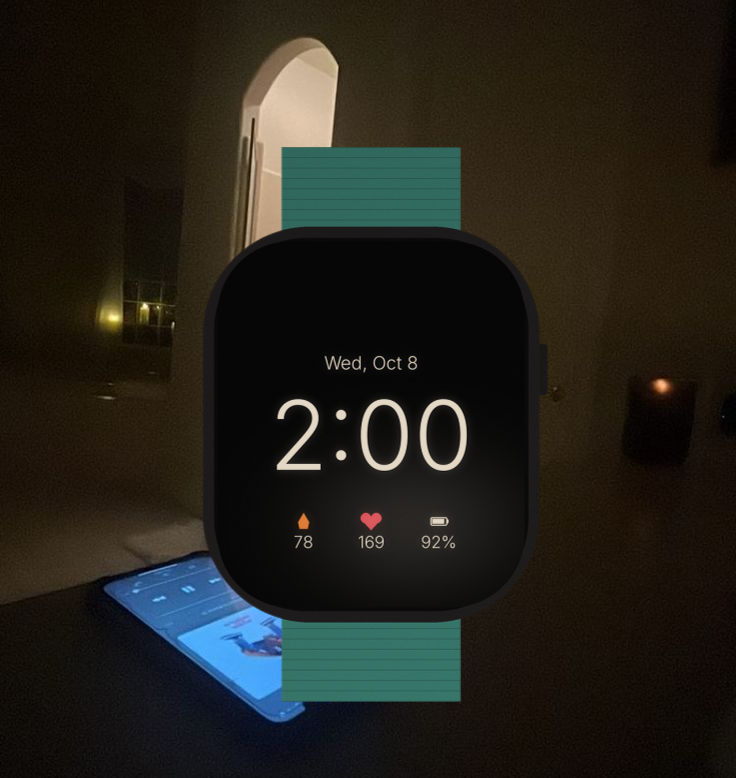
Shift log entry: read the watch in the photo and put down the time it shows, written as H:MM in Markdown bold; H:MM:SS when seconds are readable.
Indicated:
**2:00**
